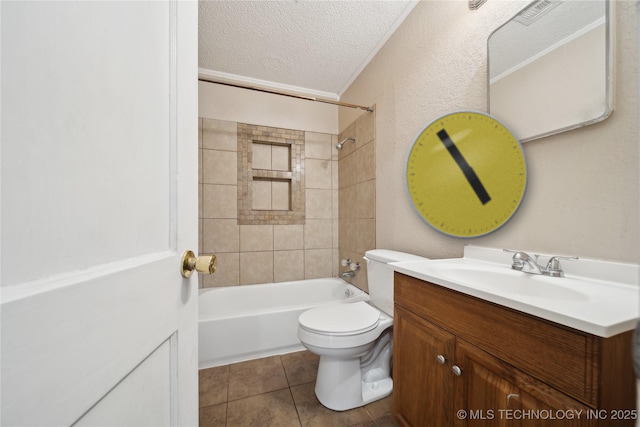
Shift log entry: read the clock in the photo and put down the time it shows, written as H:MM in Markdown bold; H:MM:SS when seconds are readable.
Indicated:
**4:54**
